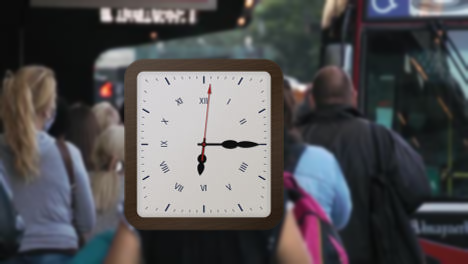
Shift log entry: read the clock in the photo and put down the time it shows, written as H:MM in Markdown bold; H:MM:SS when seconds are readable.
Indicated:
**6:15:01**
